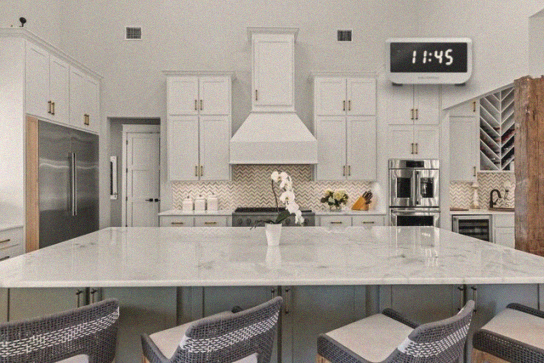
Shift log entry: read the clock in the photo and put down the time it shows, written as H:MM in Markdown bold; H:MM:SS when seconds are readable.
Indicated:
**11:45**
